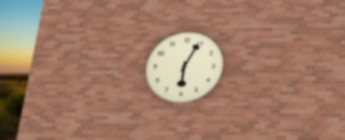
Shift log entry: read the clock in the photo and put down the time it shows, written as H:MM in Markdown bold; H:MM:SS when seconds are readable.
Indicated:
**6:04**
